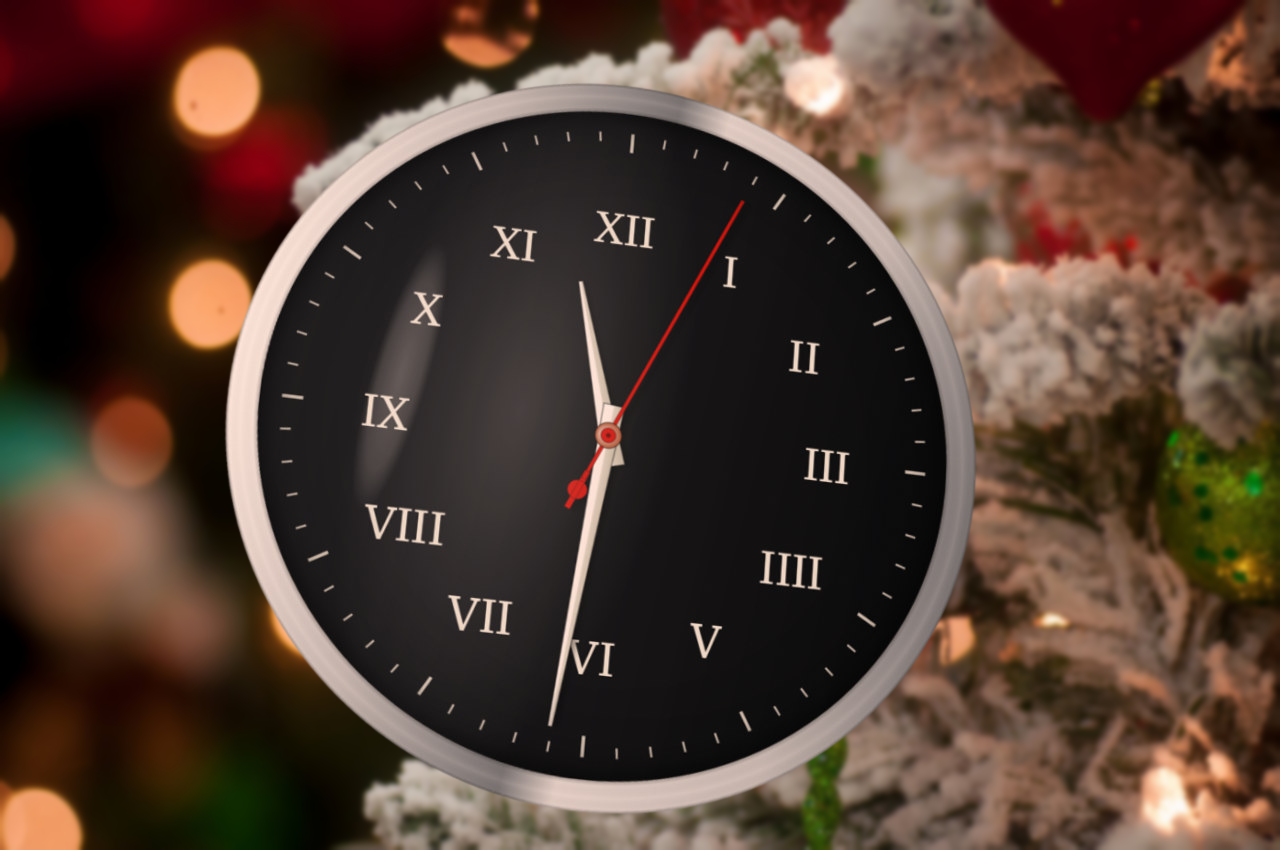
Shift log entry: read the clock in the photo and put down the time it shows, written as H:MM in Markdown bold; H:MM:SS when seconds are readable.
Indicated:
**11:31:04**
